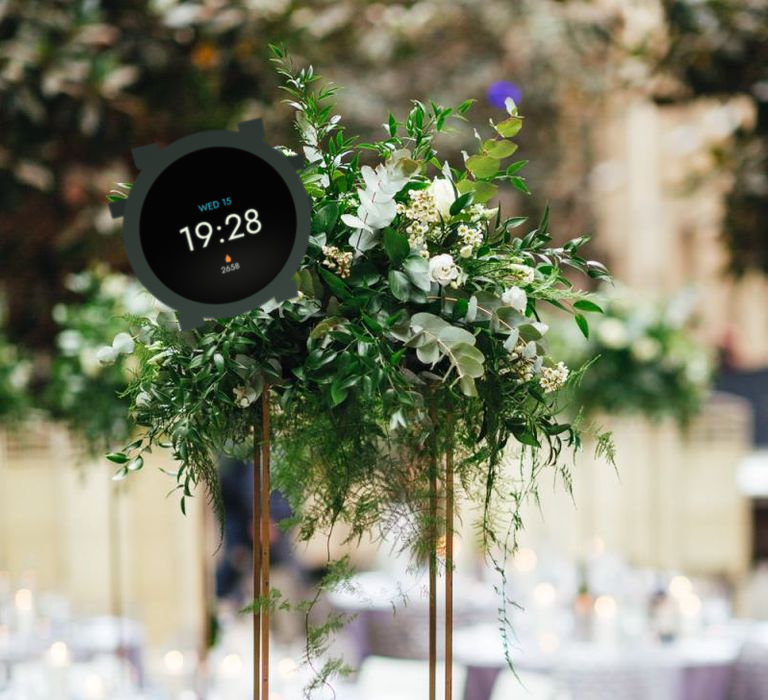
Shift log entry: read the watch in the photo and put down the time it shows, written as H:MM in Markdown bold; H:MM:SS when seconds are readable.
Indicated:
**19:28**
